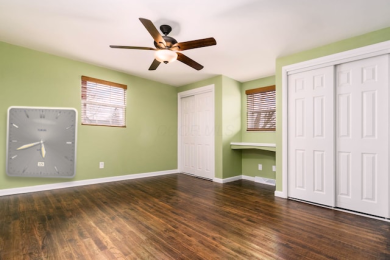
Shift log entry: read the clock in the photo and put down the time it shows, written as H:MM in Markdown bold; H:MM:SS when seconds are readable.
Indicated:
**5:42**
